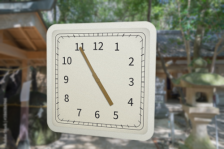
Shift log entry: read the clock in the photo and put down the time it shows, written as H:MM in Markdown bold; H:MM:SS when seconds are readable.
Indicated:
**4:55**
